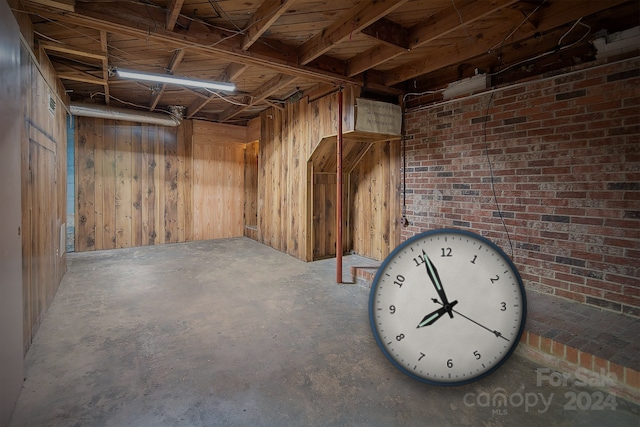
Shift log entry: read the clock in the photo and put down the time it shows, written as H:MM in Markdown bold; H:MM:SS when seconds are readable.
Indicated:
**7:56:20**
